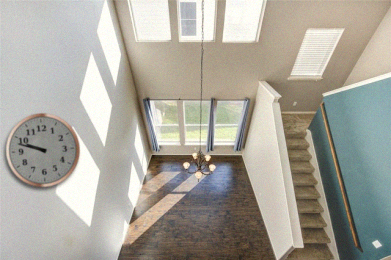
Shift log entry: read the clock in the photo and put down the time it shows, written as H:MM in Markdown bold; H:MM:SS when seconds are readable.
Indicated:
**9:48**
